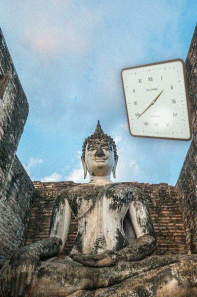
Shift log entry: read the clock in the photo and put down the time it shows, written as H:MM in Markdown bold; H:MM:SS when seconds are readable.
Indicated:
**1:39**
